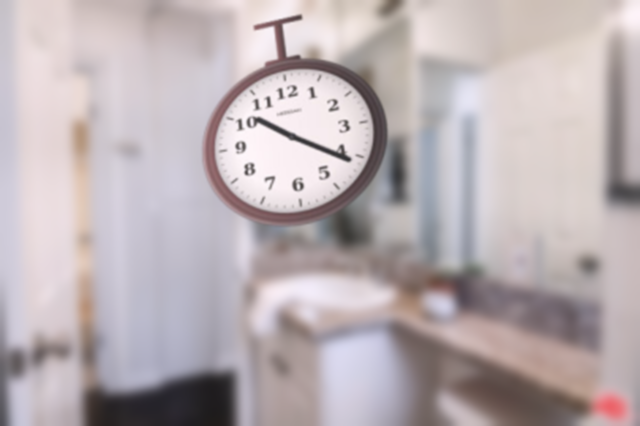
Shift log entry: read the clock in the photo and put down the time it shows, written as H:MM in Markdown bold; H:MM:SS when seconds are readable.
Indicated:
**10:21**
